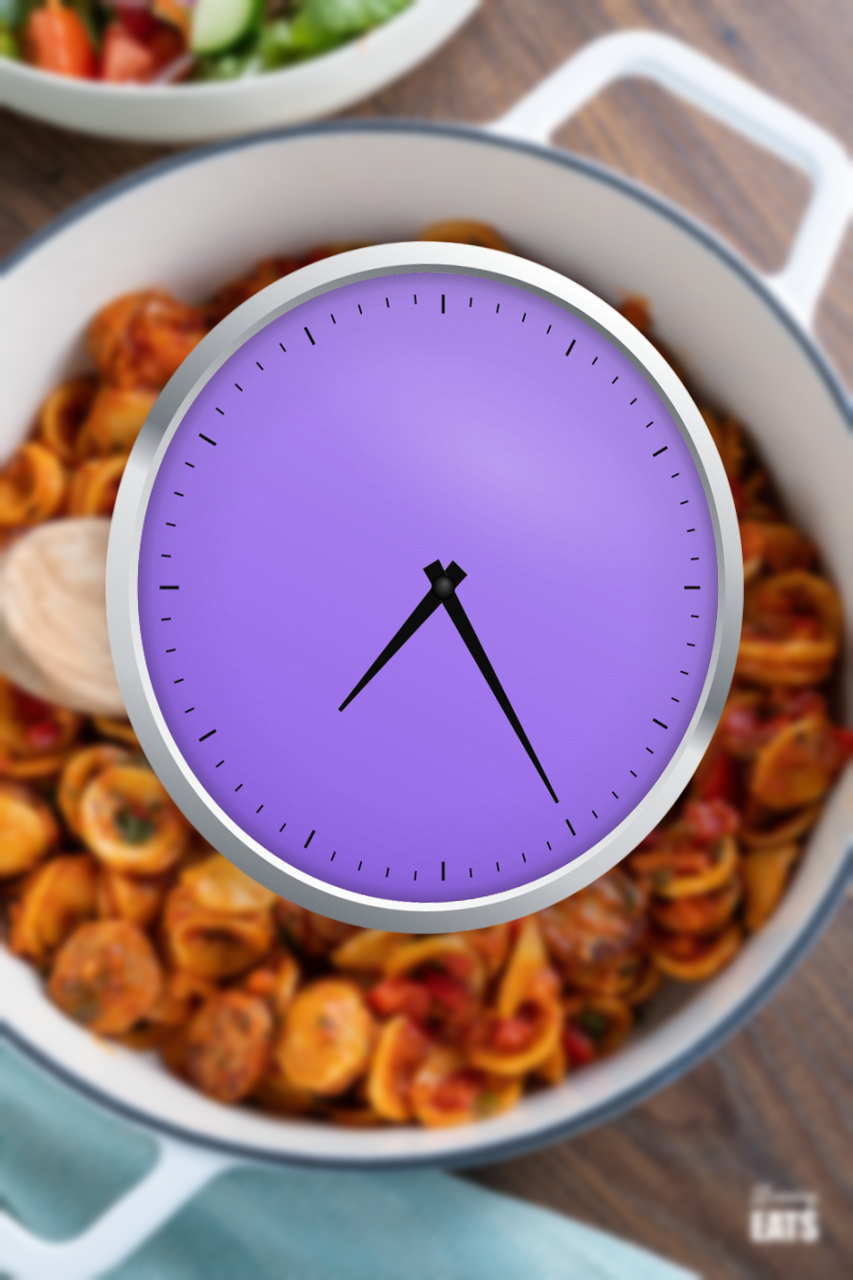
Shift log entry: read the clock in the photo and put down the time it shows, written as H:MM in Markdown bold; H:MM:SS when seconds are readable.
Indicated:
**7:25**
